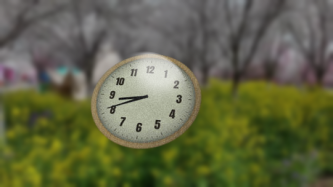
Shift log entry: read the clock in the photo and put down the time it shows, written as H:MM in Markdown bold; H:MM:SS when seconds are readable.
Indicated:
**8:41**
